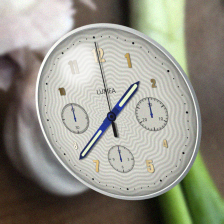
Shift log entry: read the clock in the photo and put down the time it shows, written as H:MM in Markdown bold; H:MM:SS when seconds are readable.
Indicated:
**1:38**
